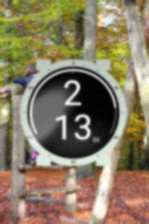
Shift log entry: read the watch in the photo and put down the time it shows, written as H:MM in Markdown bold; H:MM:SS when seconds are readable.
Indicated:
**2:13**
